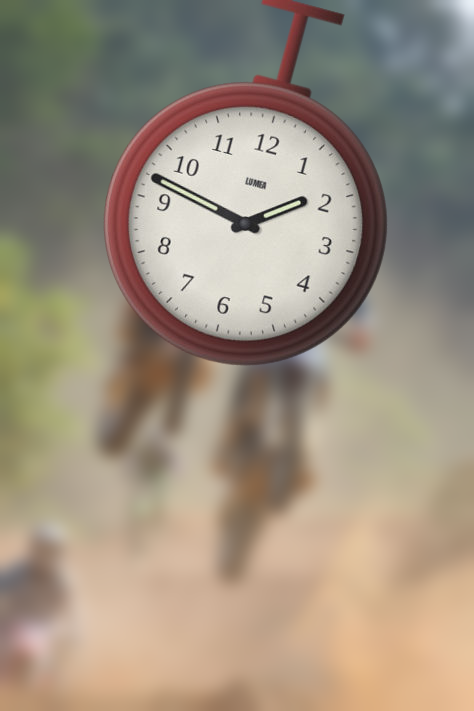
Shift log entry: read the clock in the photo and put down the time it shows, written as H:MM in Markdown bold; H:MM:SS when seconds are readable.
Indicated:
**1:47**
